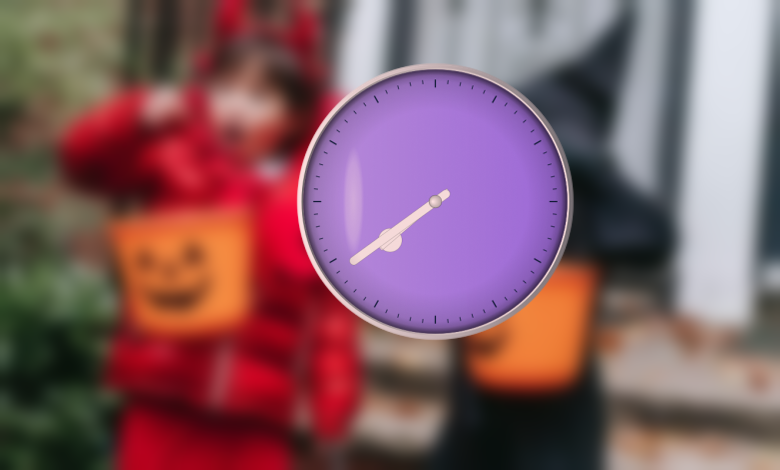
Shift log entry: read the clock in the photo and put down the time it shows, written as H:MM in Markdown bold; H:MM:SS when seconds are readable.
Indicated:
**7:39**
